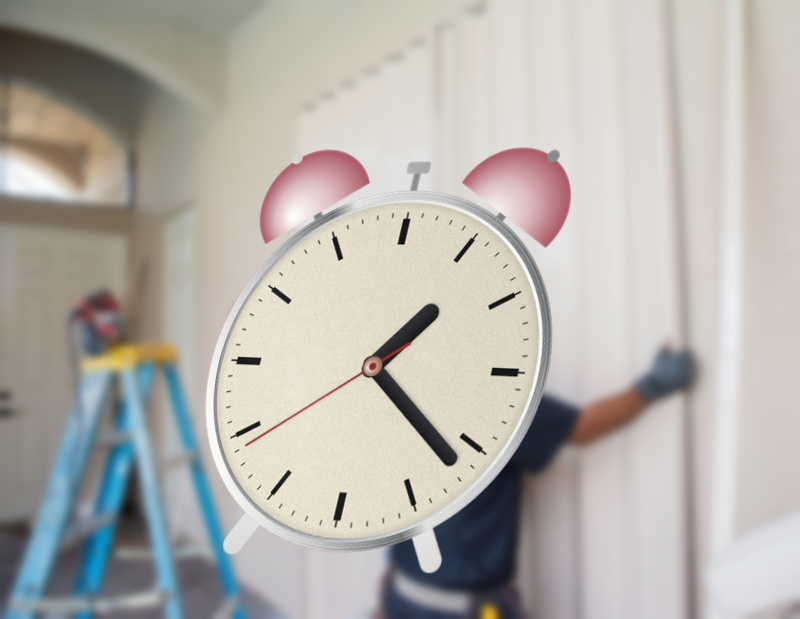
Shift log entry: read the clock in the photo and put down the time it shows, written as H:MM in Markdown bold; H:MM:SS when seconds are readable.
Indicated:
**1:21:39**
